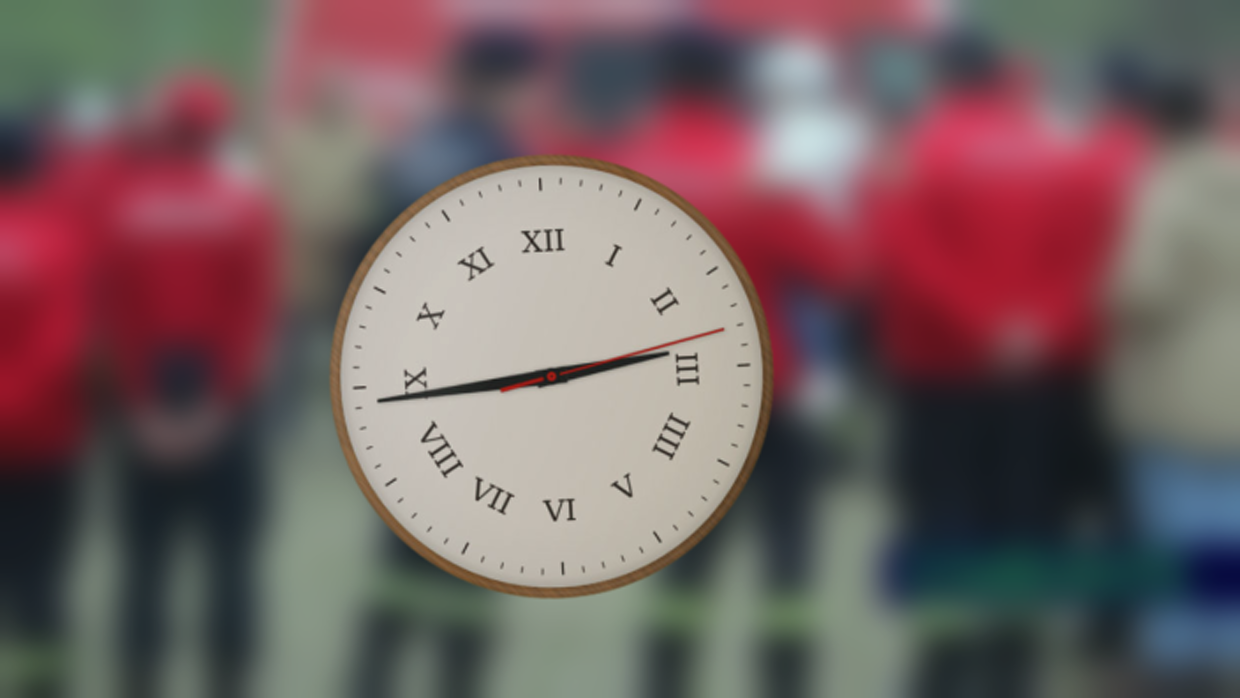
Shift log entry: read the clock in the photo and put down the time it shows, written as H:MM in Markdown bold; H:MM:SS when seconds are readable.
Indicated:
**2:44:13**
